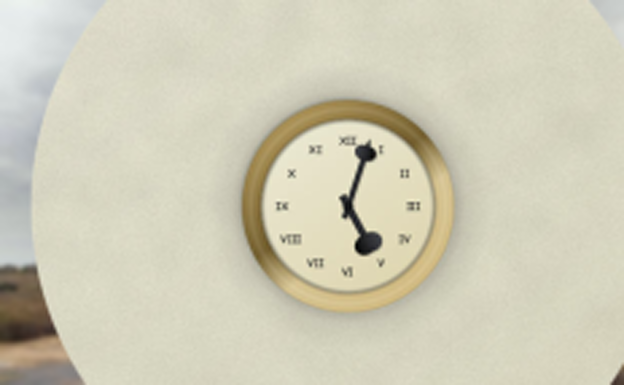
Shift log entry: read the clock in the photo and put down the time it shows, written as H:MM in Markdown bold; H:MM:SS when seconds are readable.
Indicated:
**5:03**
